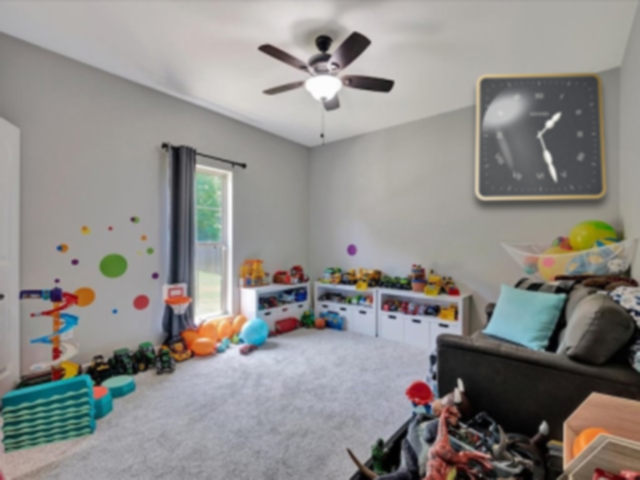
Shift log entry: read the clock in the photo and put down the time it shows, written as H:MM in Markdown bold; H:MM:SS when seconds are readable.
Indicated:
**1:27**
